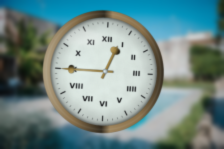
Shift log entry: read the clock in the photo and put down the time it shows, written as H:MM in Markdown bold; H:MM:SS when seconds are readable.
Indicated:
**12:45**
